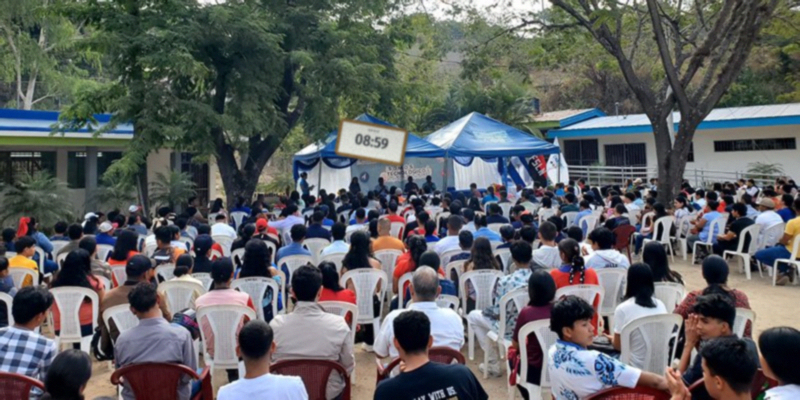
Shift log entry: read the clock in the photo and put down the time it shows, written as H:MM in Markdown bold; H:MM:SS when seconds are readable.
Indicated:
**8:59**
